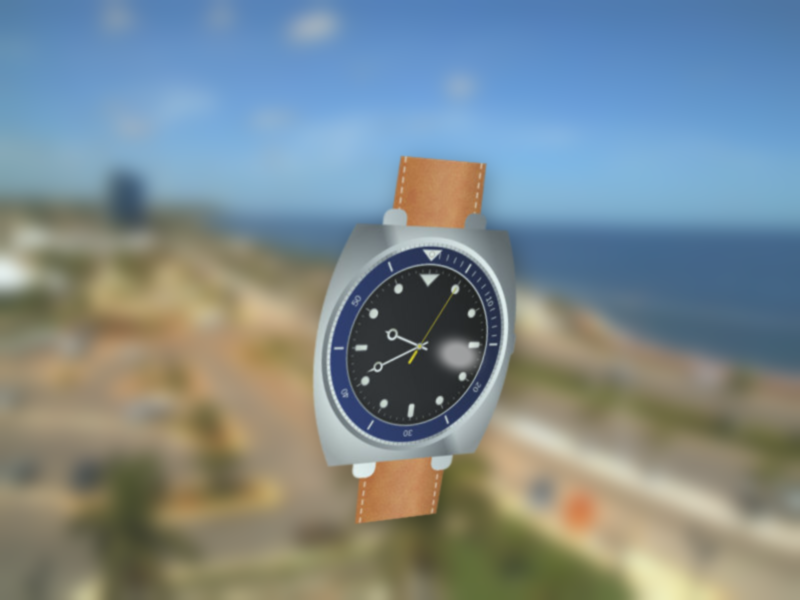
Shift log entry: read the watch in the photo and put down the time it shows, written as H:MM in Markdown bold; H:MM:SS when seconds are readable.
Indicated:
**9:41:05**
